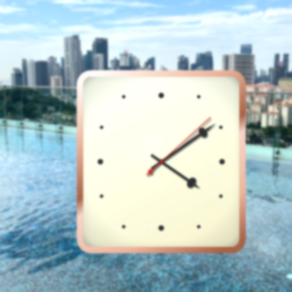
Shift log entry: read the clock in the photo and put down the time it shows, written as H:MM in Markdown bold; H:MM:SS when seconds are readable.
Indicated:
**4:09:08**
